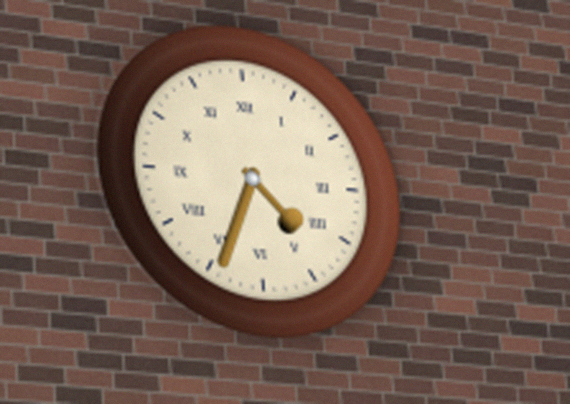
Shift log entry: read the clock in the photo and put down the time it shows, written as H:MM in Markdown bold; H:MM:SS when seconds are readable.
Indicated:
**4:34**
